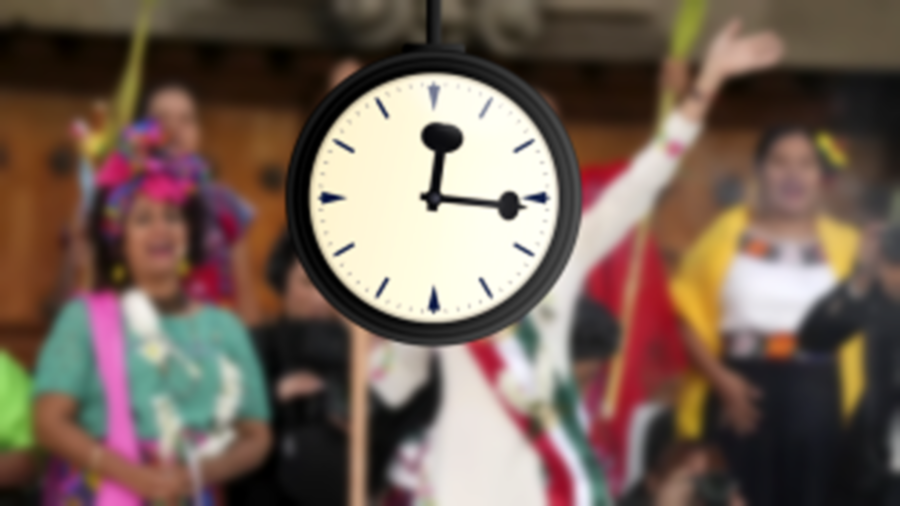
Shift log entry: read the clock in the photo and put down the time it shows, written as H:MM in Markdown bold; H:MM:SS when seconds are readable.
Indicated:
**12:16**
